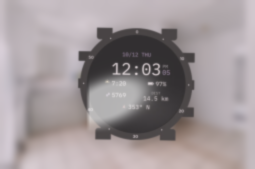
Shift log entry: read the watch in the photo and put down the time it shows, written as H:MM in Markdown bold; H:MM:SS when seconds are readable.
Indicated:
**12:03**
